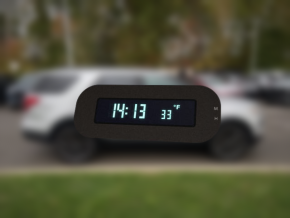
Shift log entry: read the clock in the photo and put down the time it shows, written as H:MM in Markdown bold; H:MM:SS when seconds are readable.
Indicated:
**14:13**
